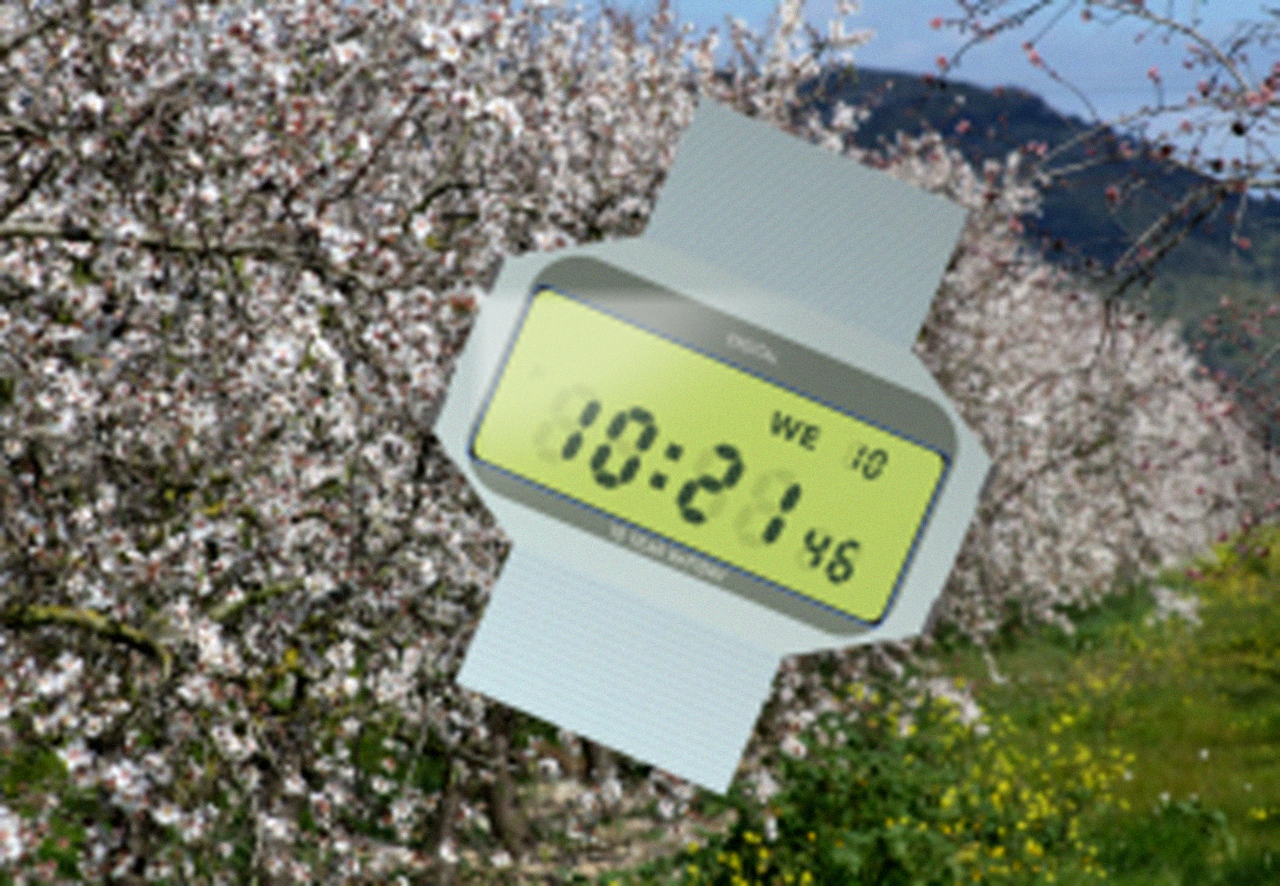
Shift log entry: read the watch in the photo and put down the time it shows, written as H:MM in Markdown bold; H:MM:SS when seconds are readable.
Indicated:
**10:21:46**
